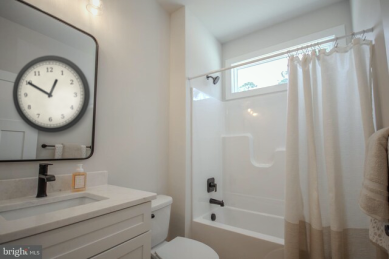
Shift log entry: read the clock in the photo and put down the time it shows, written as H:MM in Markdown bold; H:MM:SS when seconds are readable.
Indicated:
**12:50**
